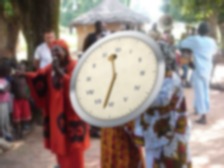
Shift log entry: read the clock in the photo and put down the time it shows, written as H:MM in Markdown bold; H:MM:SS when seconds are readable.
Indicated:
**11:32**
